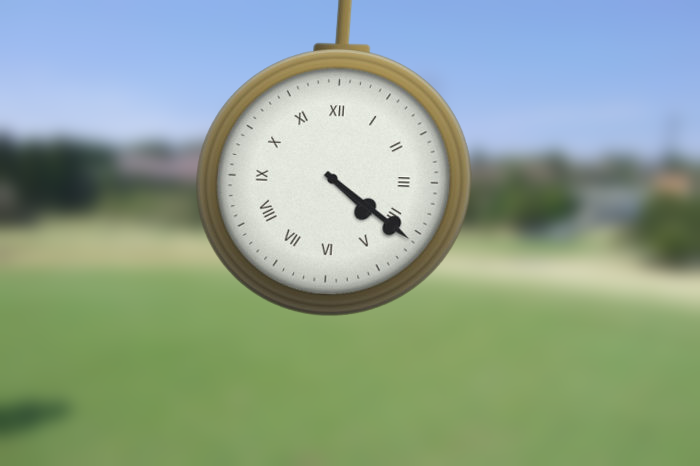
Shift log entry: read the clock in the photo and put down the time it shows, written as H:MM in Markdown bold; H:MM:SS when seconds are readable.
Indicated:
**4:21**
